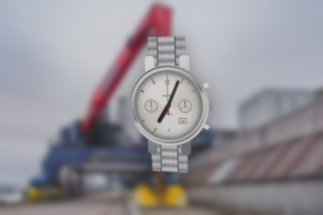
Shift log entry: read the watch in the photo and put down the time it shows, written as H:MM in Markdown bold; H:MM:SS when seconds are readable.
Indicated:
**7:04**
